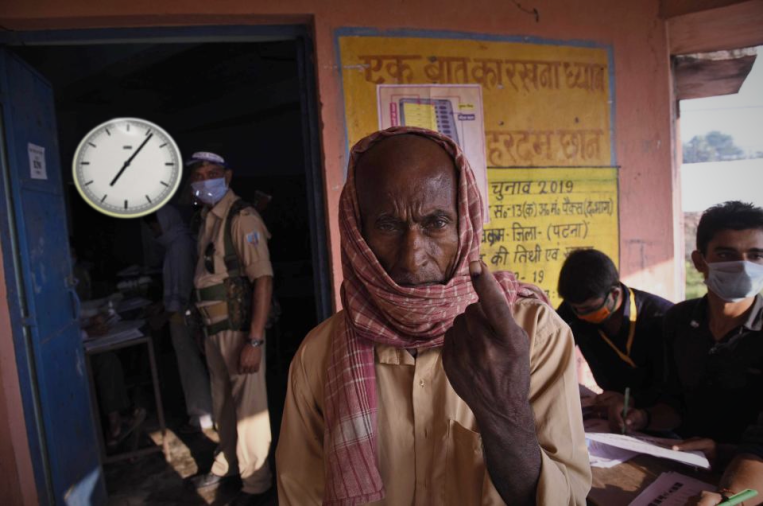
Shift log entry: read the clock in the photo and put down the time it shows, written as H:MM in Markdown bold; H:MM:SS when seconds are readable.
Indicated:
**7:06**
